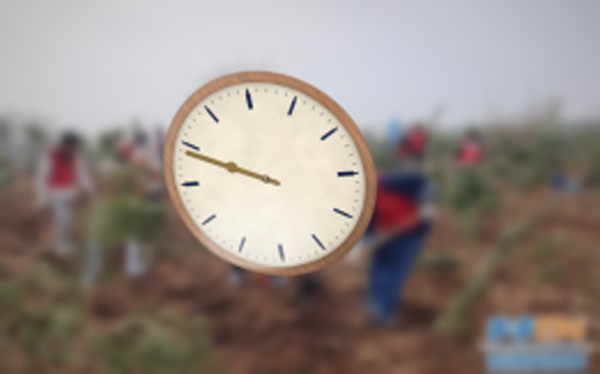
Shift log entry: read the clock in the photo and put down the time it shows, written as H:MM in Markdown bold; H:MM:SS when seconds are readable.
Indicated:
**9:49**
